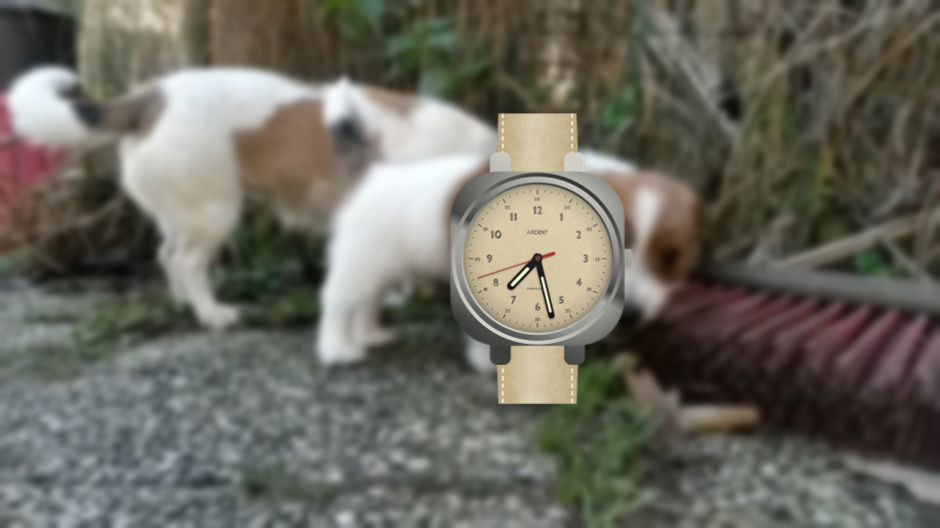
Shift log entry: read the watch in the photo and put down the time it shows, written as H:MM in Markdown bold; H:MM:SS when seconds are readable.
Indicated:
**7:27:42**
